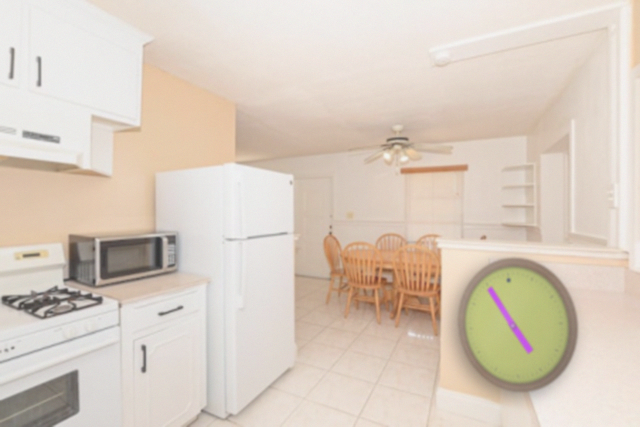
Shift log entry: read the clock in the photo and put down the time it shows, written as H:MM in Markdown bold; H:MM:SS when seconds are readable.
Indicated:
**4:55**
